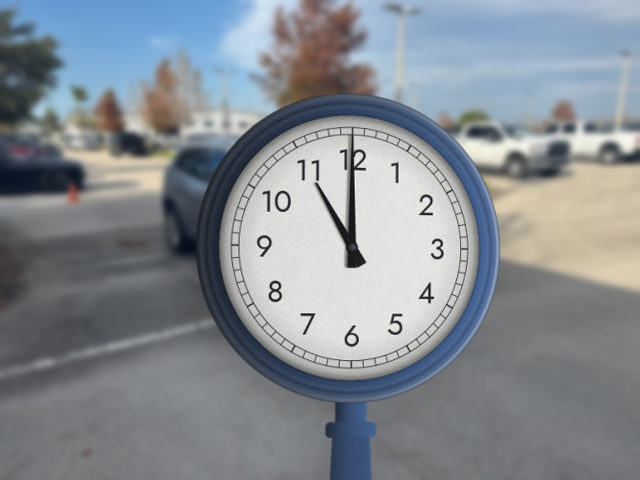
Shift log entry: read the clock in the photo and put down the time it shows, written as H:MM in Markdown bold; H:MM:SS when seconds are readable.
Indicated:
**11:00**
